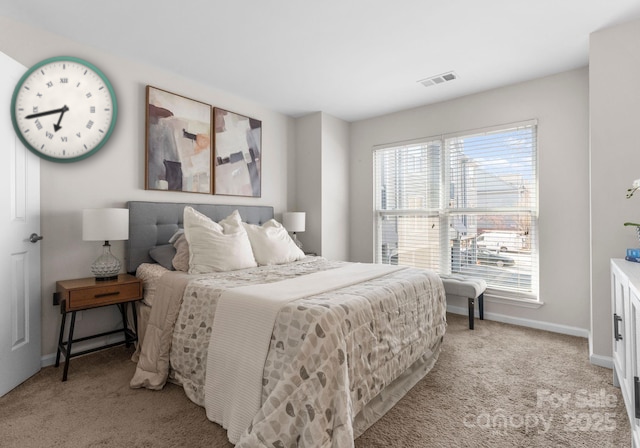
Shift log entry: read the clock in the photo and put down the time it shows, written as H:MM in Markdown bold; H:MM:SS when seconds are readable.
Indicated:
**6:43**
